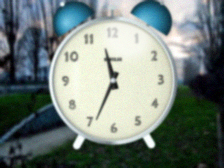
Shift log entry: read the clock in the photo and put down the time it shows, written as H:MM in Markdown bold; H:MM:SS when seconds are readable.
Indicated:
**11:34**
